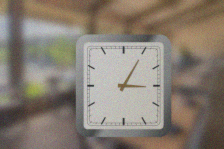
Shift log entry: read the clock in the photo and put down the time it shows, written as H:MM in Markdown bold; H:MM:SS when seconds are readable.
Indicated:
**3:05**
